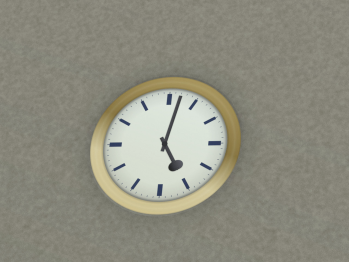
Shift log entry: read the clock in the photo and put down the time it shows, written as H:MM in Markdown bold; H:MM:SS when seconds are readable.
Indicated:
**5:02**
